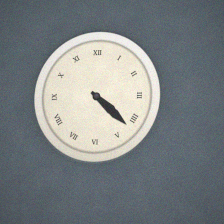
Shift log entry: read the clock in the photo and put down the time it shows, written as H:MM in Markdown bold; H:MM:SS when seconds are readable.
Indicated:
**4:22**
